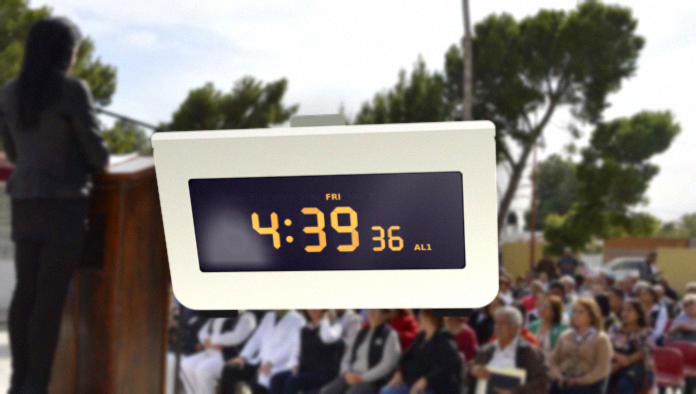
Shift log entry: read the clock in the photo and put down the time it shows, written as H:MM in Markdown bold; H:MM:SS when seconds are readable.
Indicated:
**4:39:36**
